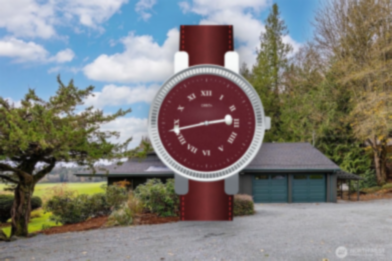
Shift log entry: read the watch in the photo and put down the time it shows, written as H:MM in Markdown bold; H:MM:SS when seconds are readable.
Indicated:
**2:43**
